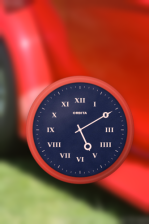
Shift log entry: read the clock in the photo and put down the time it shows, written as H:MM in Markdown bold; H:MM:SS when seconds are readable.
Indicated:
**5:10**
